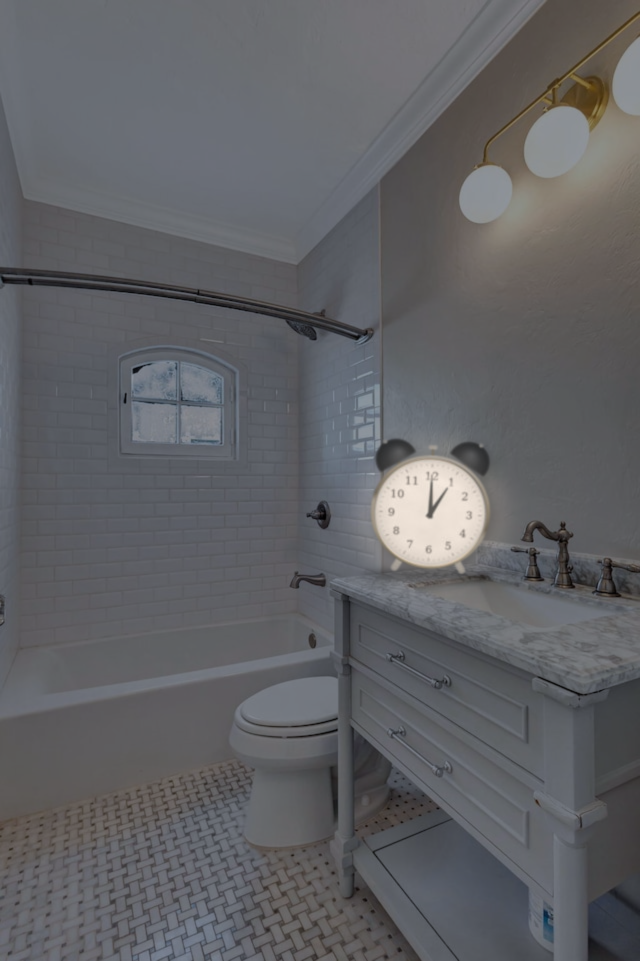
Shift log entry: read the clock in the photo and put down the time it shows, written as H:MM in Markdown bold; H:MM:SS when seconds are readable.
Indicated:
**1:00**
